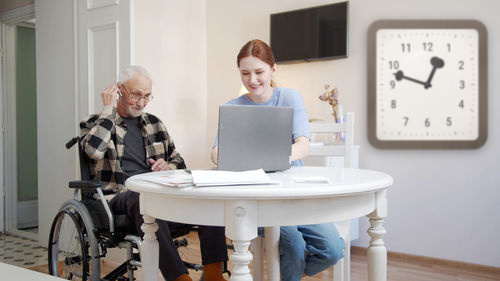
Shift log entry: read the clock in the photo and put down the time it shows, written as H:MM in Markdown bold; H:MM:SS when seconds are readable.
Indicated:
**12:48**
